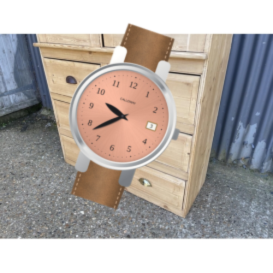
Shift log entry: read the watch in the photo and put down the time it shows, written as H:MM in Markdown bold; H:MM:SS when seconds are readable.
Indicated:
**9:38**
